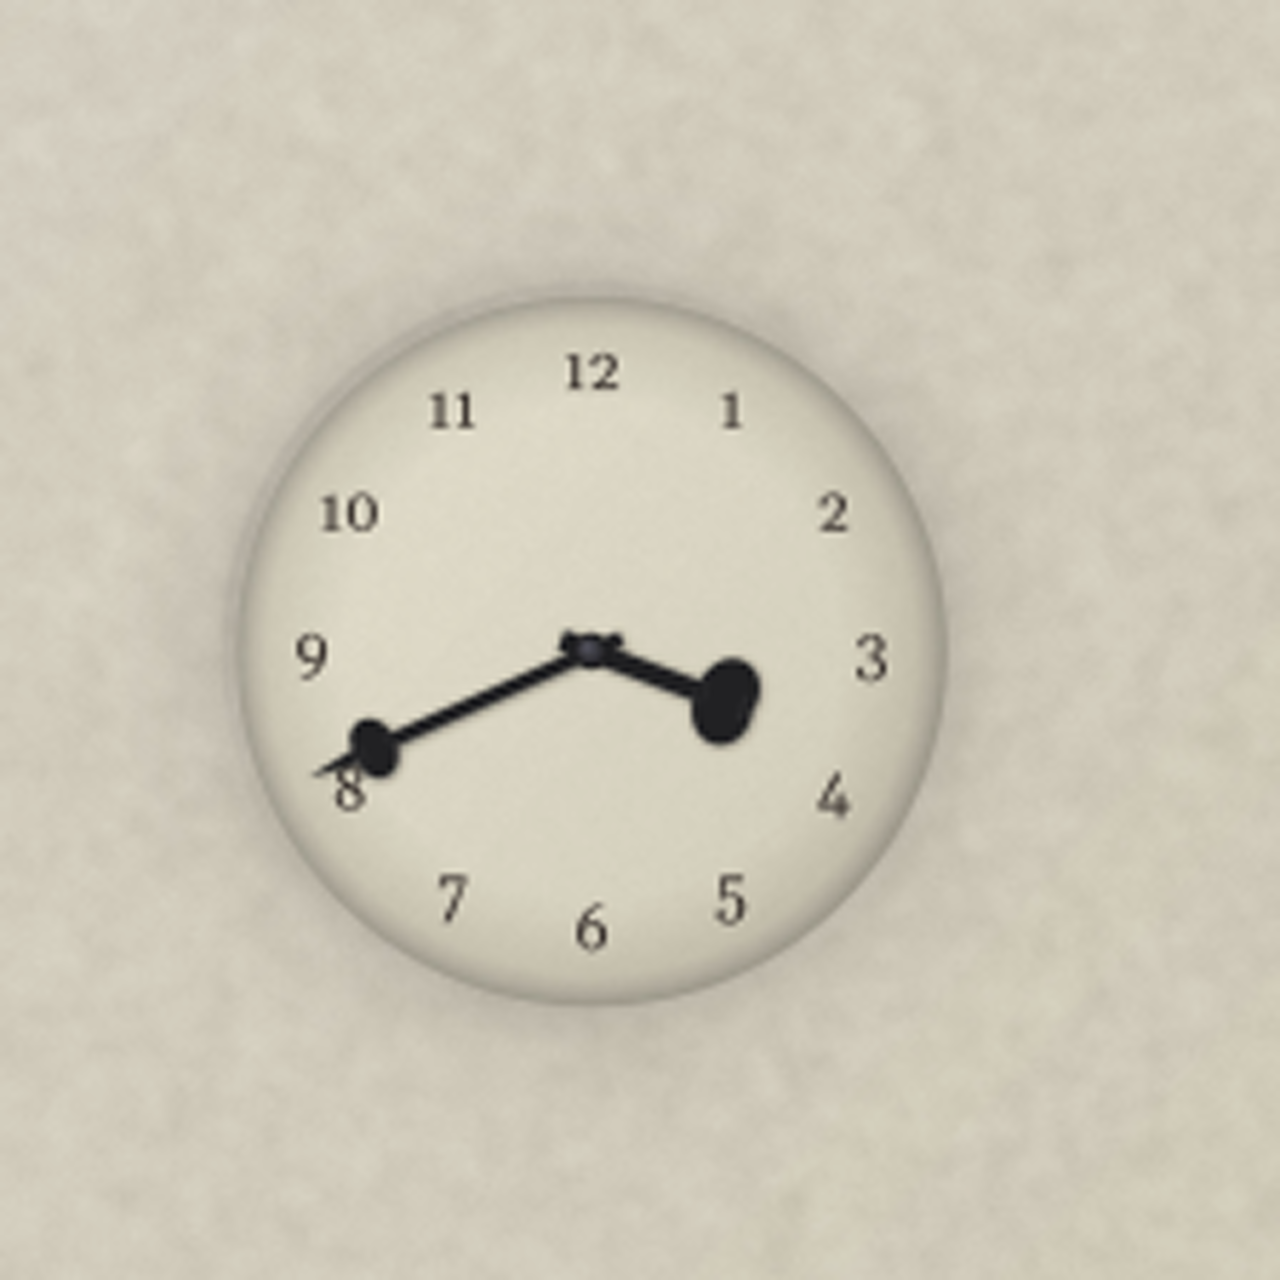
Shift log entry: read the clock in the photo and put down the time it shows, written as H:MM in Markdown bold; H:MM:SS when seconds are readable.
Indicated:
**3:41**
